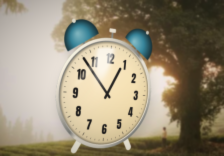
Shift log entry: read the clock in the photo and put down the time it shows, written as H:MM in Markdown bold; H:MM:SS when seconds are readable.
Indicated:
**12:53**
